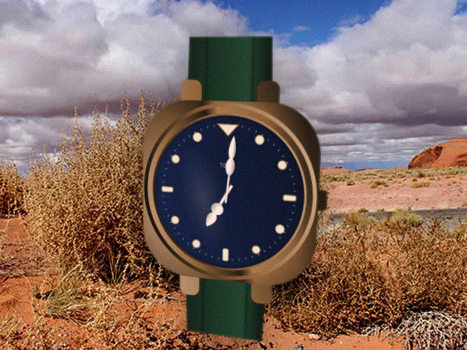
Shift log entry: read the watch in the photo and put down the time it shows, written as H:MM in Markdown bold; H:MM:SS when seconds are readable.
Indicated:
**7:01**
